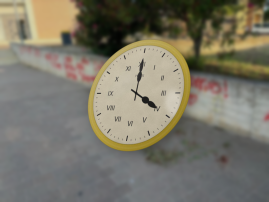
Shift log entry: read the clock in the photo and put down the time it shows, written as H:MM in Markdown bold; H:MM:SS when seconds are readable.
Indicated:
**4:00**
